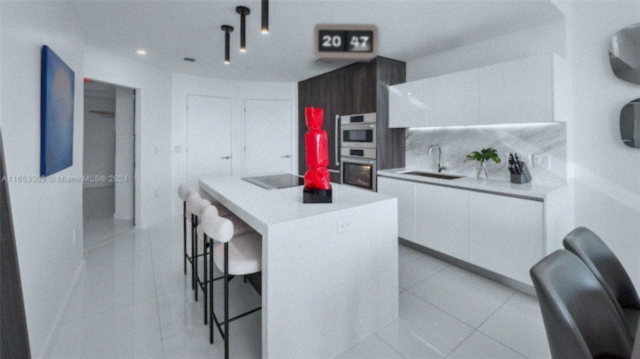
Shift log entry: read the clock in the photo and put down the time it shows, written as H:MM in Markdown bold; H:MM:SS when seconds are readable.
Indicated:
**20:47**
